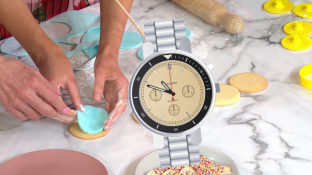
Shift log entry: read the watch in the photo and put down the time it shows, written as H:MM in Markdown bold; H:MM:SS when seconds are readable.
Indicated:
**10:49**
